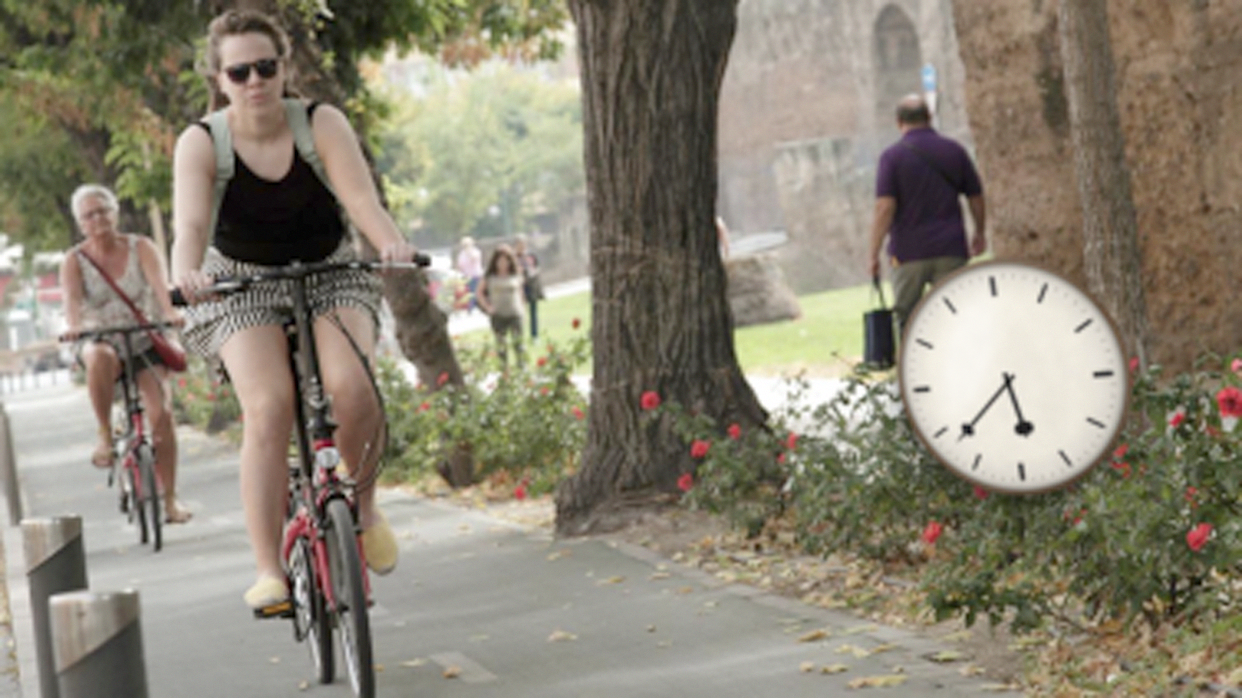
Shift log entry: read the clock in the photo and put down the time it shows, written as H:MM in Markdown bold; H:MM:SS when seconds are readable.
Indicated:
**5:38**
